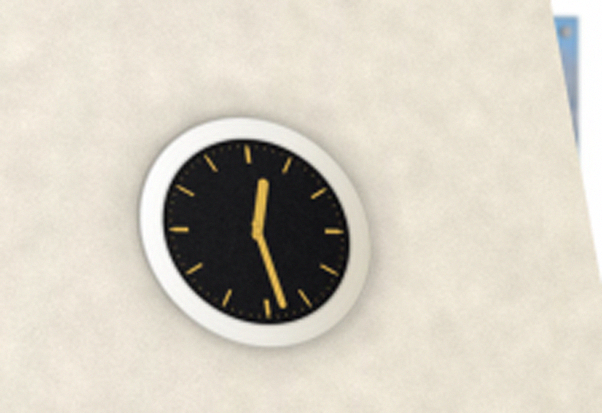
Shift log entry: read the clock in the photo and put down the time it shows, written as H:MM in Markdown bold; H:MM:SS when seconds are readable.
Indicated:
**12:28**
